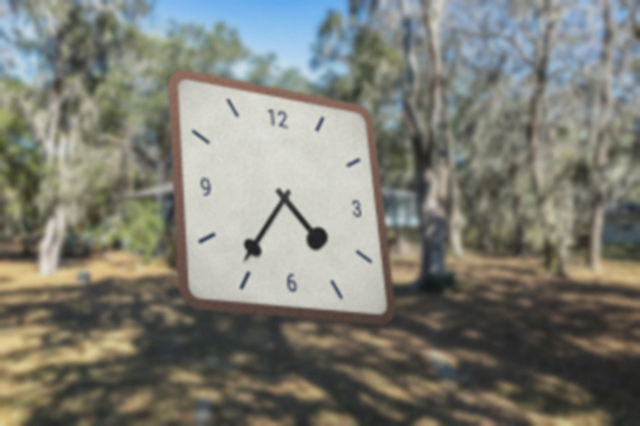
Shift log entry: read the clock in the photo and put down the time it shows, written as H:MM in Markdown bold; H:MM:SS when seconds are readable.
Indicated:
**4:36**
